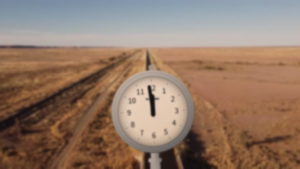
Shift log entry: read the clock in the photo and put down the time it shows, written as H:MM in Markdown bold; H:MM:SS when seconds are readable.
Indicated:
**11:59**
